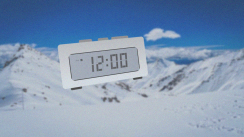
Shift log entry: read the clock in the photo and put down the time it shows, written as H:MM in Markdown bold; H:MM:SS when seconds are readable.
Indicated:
**12:00**
